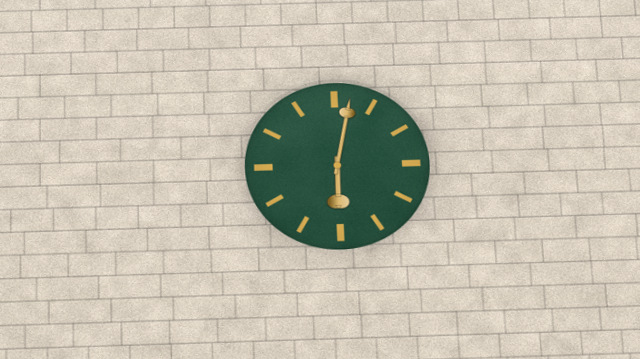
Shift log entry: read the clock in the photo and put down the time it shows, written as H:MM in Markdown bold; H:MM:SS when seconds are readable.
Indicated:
**6:02**
